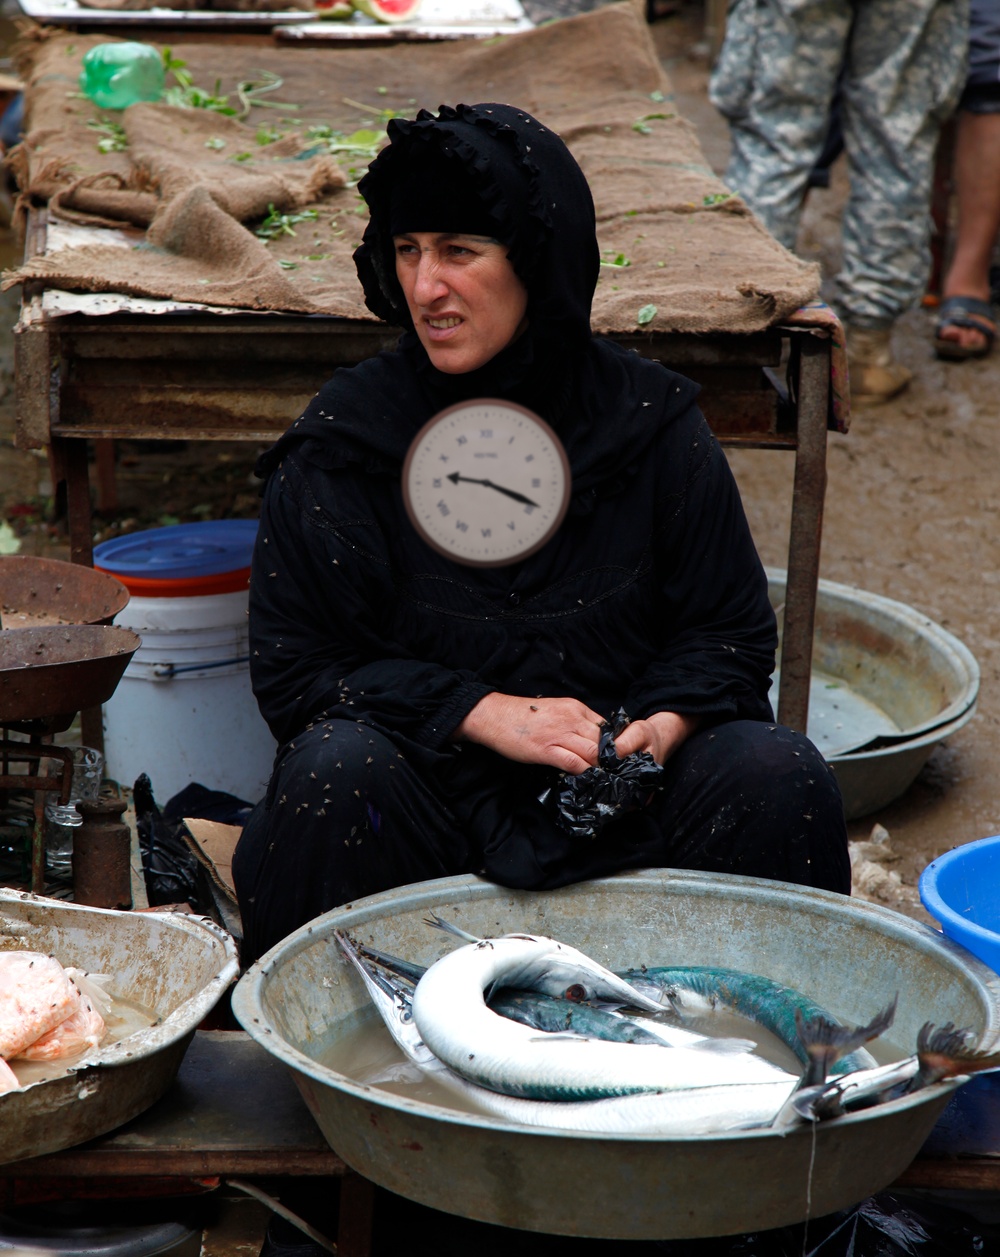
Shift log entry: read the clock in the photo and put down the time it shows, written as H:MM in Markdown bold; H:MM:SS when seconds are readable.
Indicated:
**9:19**
